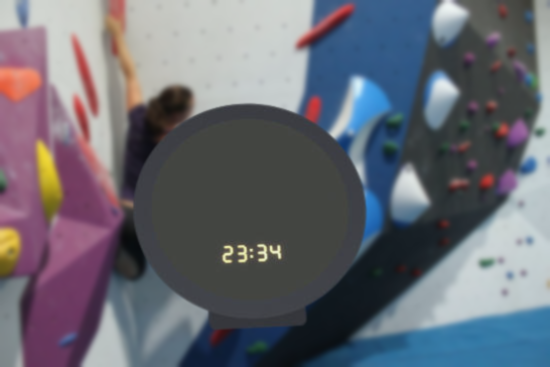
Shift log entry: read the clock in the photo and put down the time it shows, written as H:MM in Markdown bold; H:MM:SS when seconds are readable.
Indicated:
**23:34**
